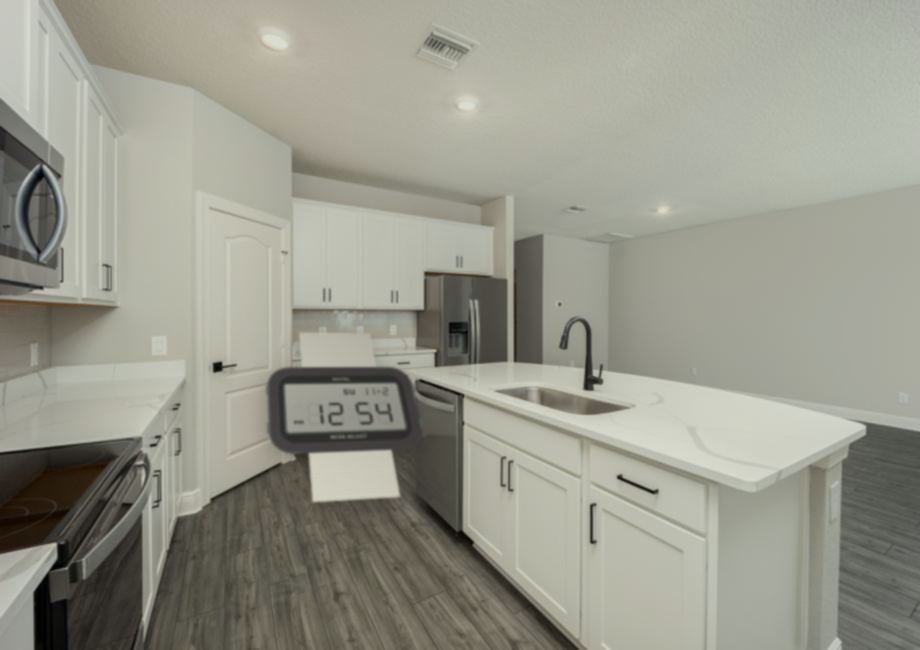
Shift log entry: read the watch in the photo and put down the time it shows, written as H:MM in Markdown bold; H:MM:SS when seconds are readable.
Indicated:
**12:54**
